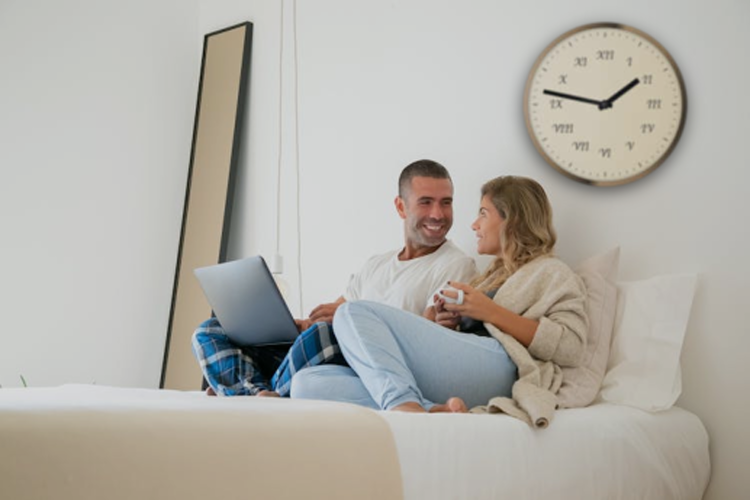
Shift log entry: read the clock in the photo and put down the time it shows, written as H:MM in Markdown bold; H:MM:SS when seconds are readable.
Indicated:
**1:47**
